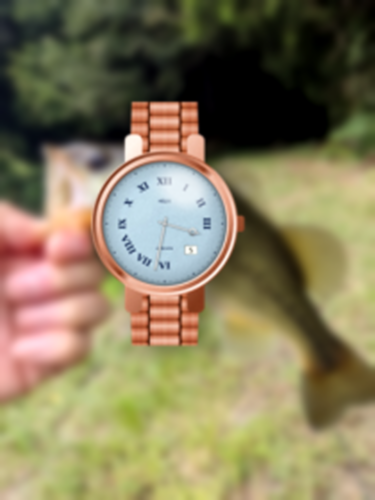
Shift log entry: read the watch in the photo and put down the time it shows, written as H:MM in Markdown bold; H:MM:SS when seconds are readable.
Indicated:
**3:32**
